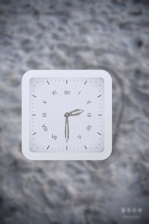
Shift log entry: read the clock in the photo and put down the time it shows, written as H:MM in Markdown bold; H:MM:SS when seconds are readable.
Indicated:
**2:30**
